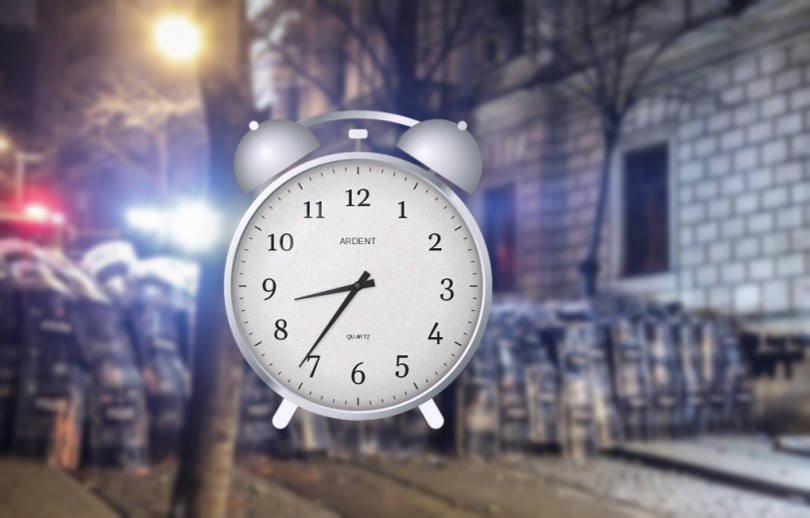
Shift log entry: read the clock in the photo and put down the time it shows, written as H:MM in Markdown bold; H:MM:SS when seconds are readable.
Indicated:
**8:36**
